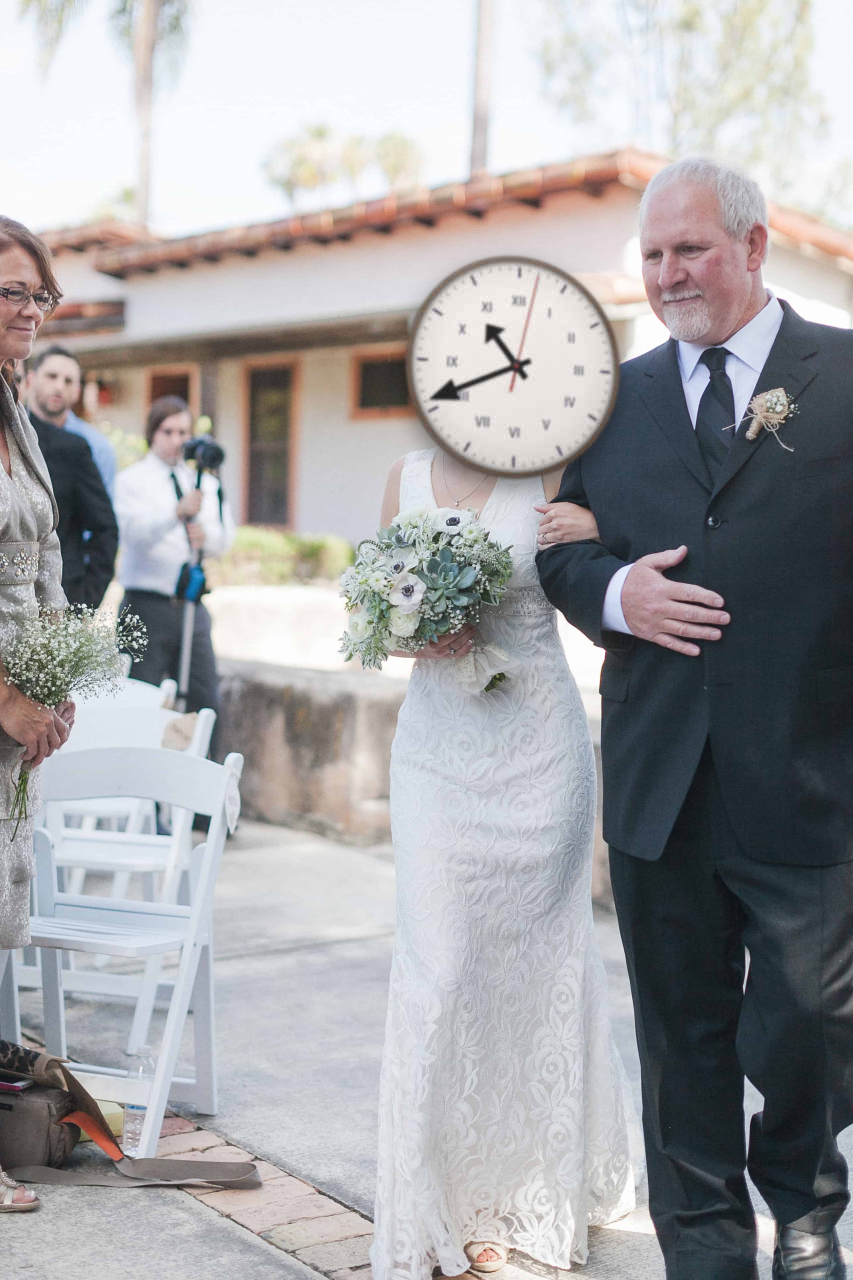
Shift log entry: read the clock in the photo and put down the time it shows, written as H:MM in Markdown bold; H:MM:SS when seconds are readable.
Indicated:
**10:41:02**
